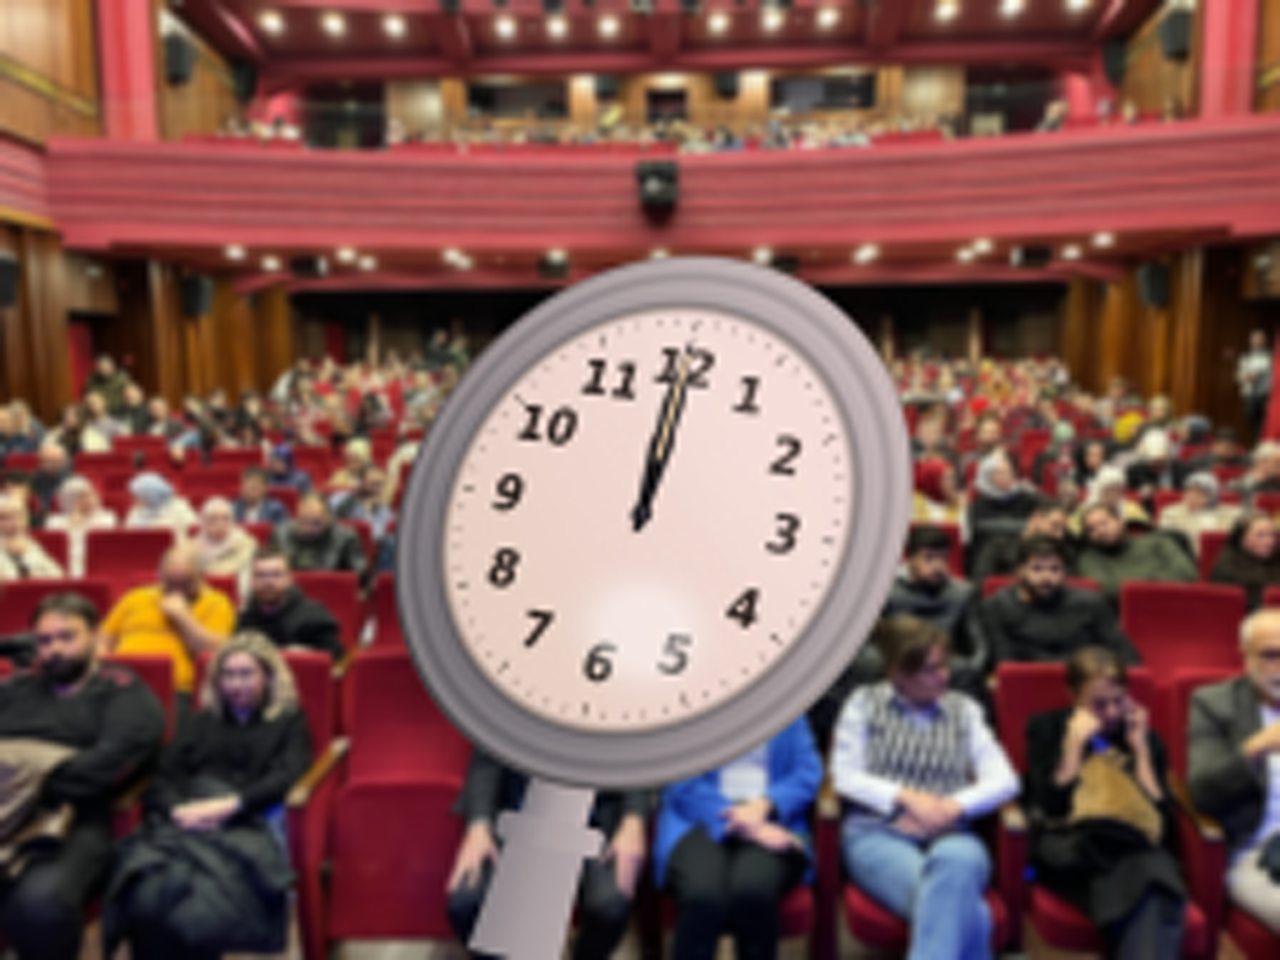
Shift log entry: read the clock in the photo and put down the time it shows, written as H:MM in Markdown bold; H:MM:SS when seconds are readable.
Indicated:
**12:00**
